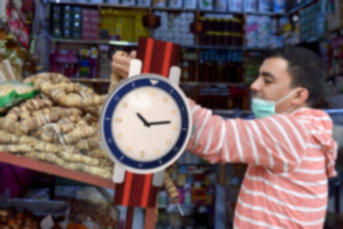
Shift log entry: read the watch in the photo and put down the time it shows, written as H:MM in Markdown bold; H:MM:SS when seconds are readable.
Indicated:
**10:13**
